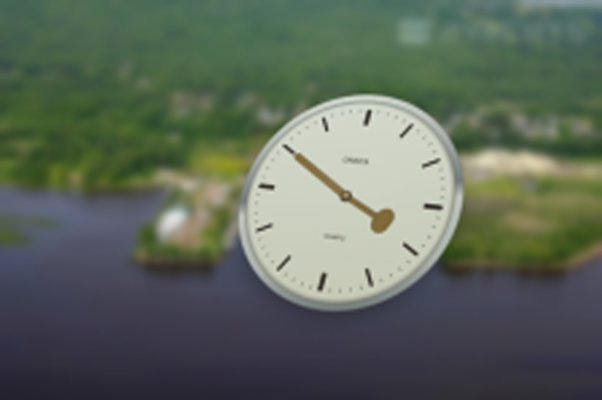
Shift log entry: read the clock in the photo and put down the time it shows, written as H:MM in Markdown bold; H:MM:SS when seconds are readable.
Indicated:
**3:50**
